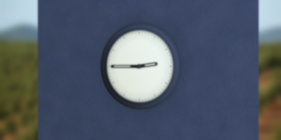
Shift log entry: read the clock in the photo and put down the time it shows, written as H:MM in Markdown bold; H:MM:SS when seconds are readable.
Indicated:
**2:45**
